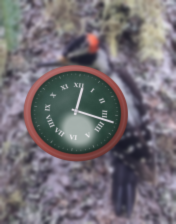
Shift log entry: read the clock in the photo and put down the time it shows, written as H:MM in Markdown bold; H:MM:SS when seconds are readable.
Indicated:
**12:17**
